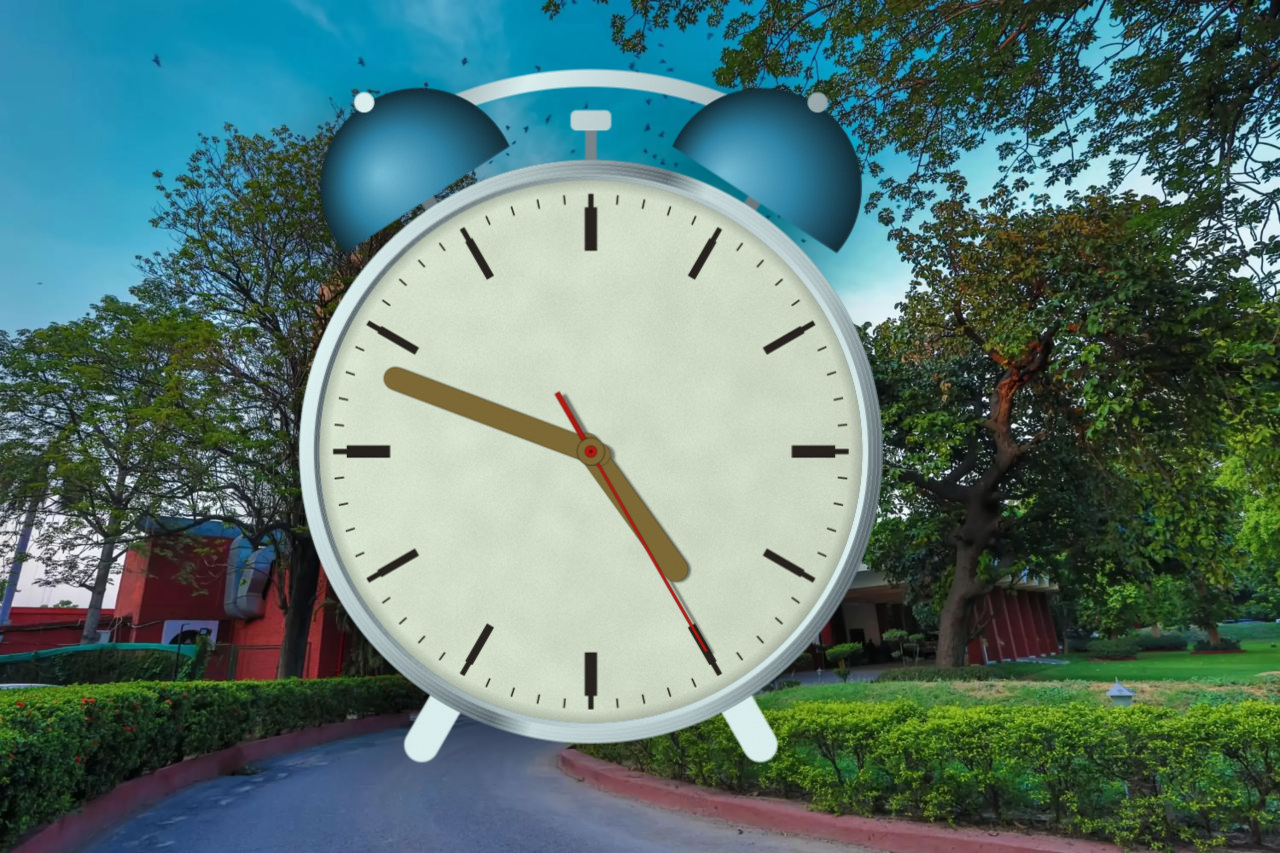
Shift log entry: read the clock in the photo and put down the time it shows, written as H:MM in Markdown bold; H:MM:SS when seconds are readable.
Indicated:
**4:48:25**
